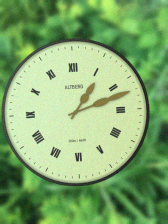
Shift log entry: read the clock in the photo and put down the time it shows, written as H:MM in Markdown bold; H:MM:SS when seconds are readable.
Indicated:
**1:12**
